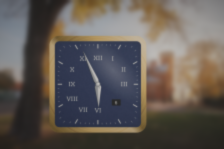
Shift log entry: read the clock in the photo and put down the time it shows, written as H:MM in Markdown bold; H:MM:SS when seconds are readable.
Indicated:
**5:56**
